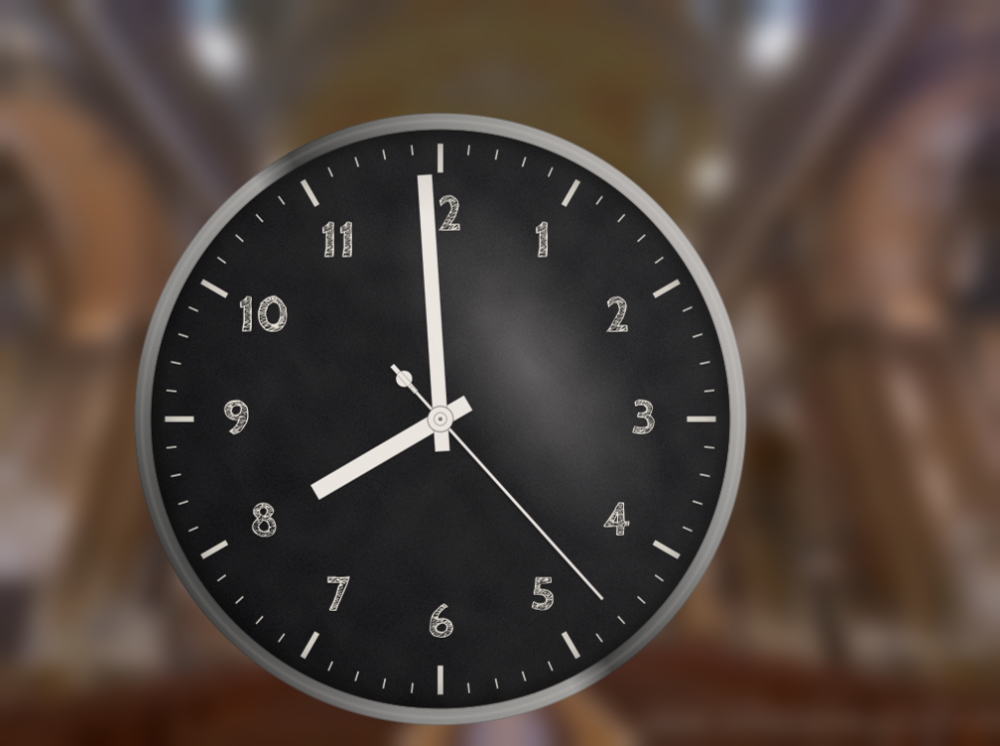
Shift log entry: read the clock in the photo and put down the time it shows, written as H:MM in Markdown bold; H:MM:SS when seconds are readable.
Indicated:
**7:59:23**
